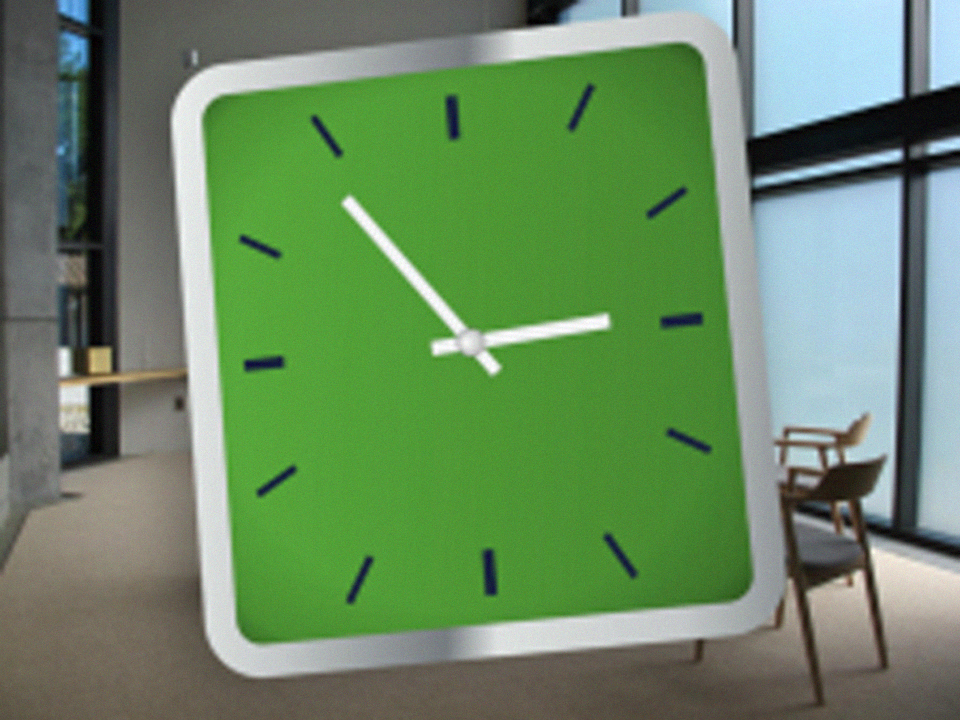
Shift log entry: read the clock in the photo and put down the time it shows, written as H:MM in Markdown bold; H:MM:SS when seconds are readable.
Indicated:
**2:54**
